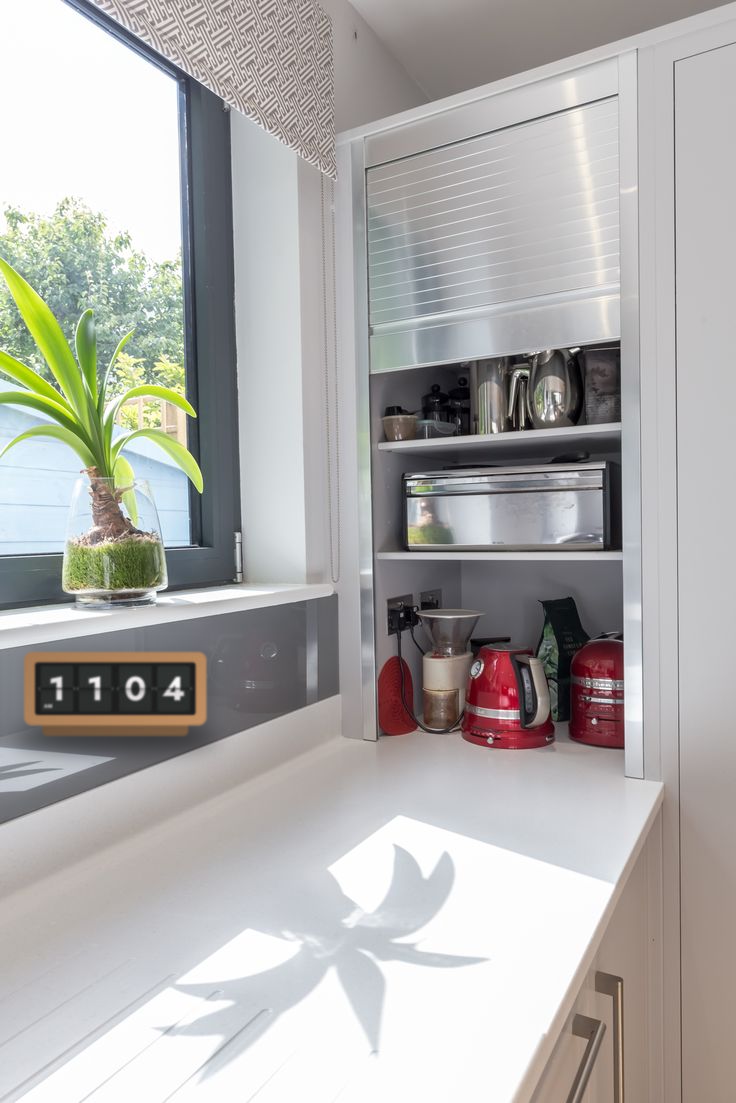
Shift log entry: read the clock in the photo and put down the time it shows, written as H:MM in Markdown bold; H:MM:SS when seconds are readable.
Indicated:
**11:04**
